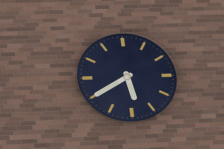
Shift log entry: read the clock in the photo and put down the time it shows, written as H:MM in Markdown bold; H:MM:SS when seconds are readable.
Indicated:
**5:40**
